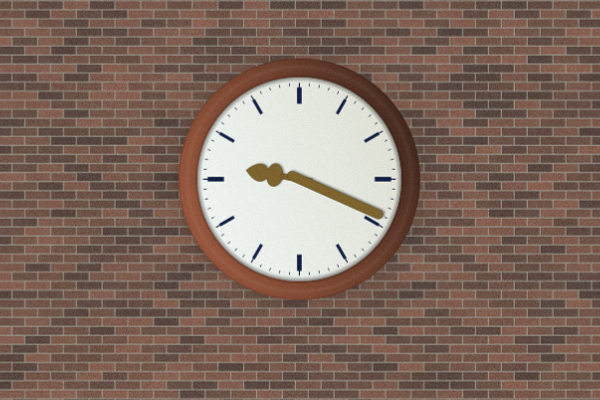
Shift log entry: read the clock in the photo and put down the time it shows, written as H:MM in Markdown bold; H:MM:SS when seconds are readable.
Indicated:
**9:19**
